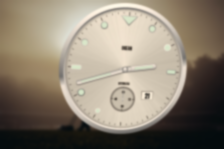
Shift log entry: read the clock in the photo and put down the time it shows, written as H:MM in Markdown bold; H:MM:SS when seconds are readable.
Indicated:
**2:42**
